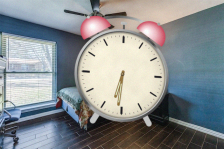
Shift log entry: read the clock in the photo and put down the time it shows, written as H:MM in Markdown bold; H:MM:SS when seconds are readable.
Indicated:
**6:31**
